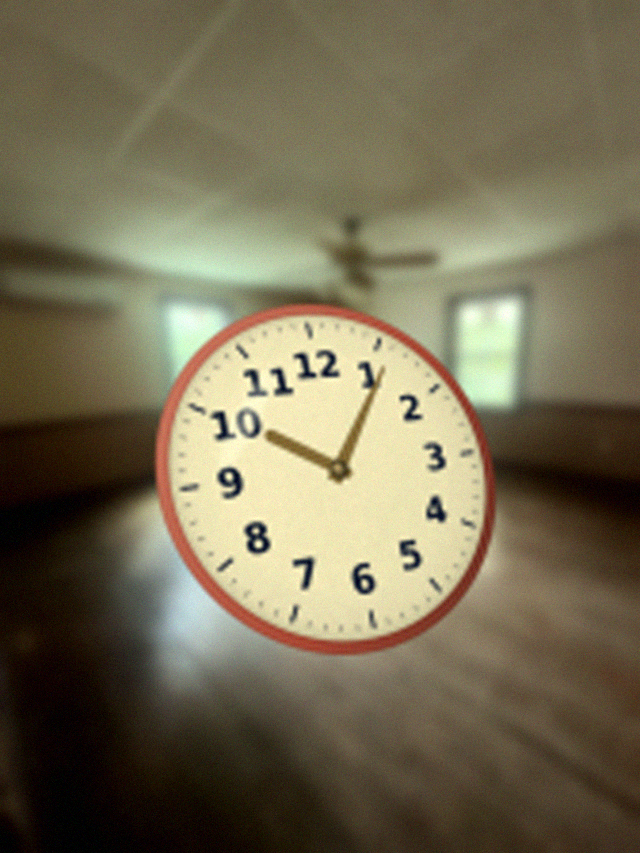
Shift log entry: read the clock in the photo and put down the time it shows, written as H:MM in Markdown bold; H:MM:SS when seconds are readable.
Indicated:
**10:06**
